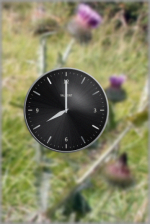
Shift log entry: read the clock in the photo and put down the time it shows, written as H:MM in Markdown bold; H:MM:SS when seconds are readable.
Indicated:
**8:00**
